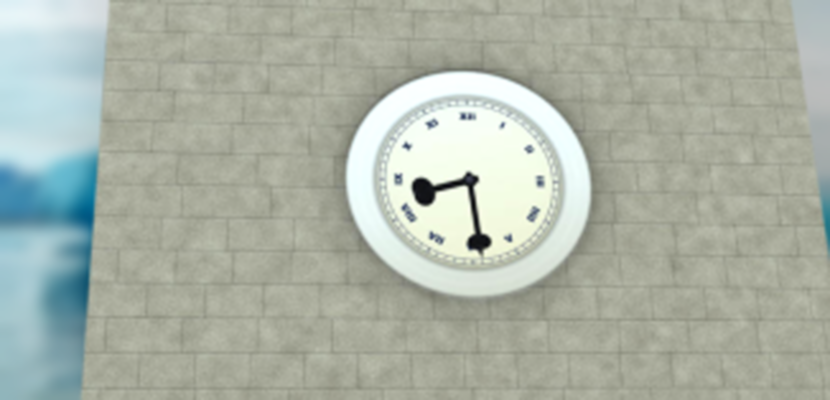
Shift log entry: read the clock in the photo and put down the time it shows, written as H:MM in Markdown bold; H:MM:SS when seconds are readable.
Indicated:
**8:29**
